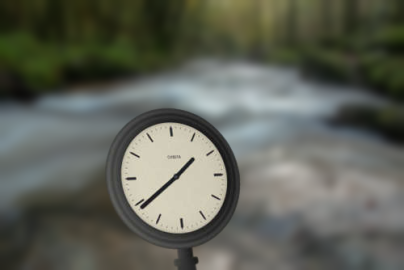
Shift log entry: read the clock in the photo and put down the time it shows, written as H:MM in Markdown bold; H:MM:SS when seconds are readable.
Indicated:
**1:39**
